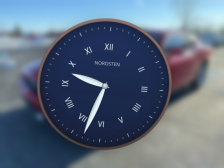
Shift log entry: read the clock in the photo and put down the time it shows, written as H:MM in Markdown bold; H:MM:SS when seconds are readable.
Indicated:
**9:33**
